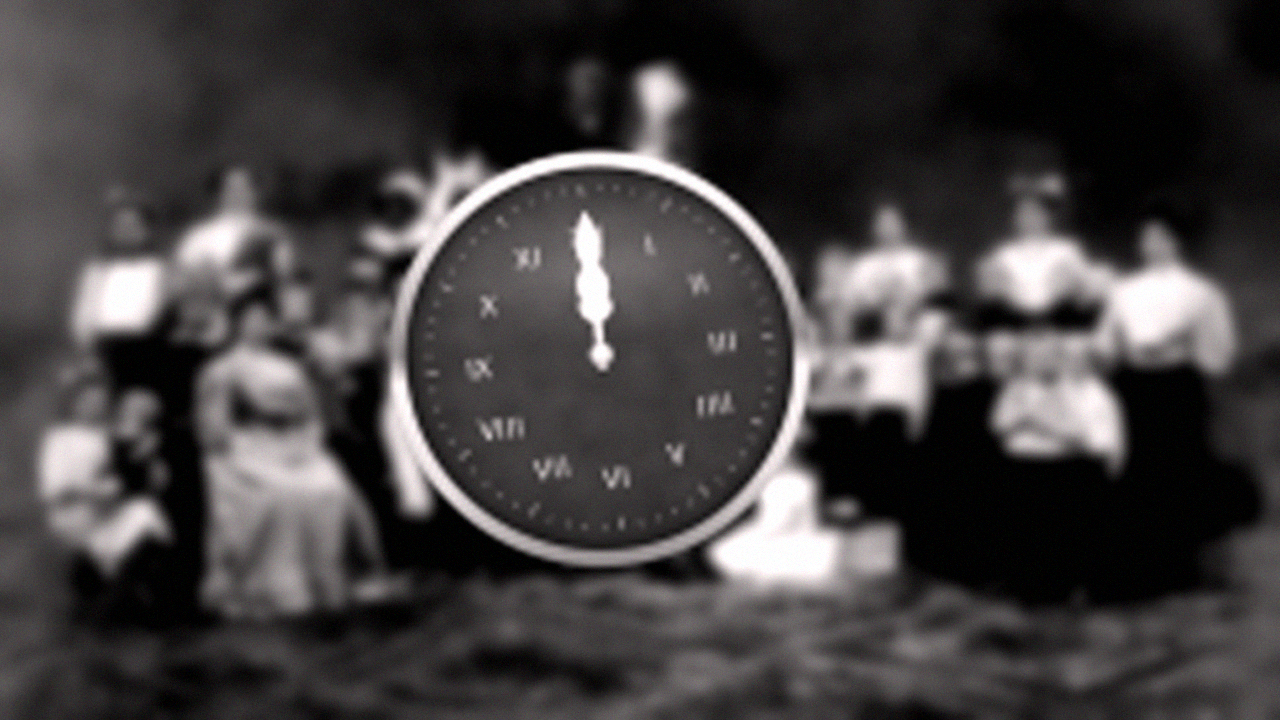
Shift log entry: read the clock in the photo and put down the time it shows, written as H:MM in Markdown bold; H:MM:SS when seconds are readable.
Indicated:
**12:00**
